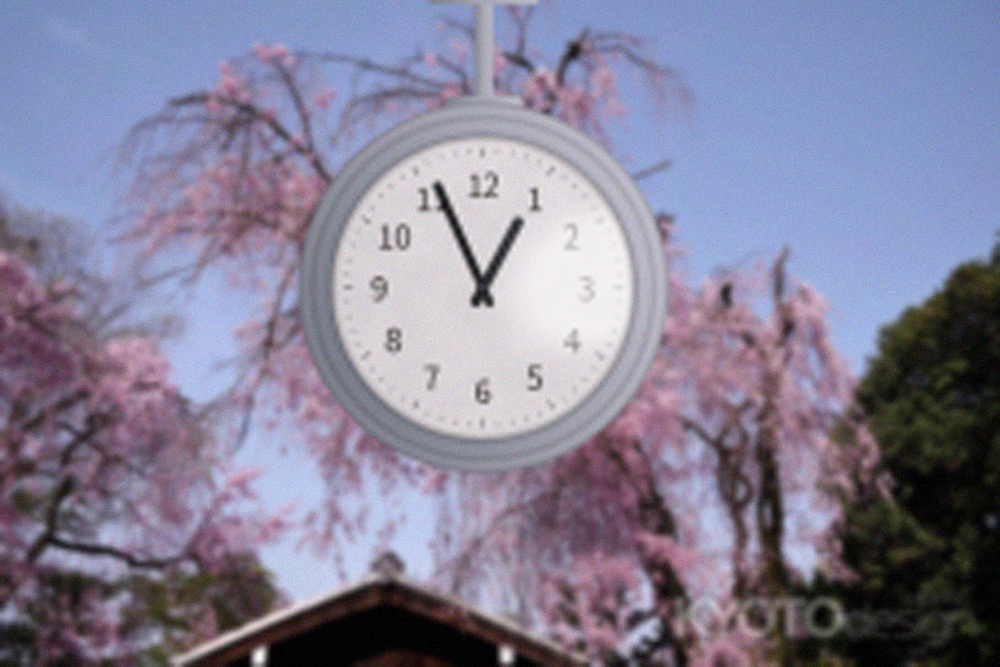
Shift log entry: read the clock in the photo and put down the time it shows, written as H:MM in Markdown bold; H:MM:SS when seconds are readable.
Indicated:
**12:56**
